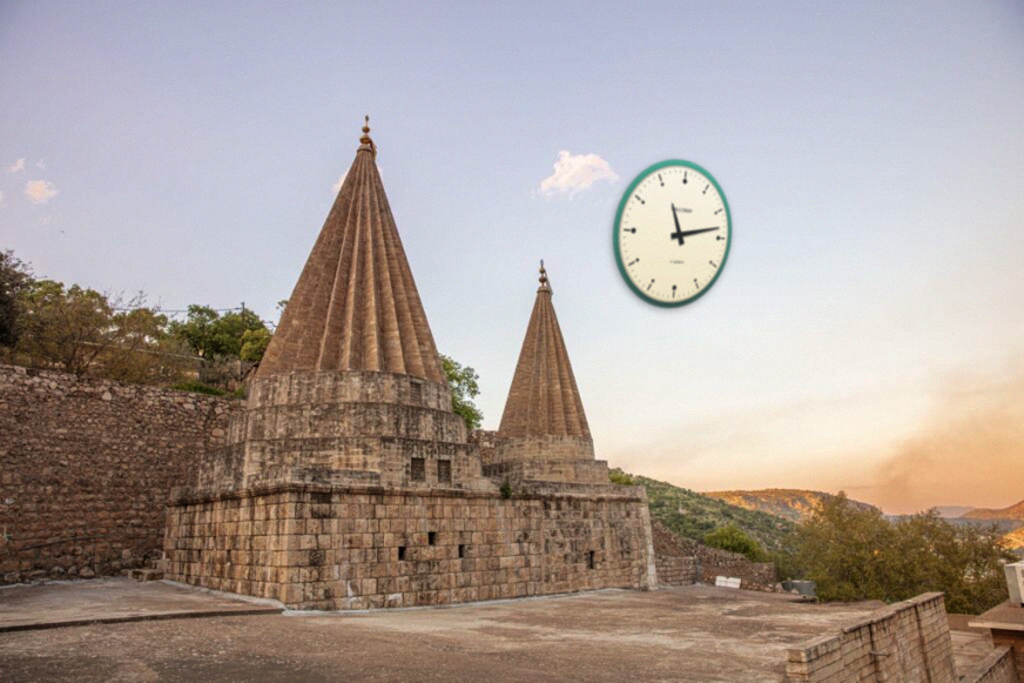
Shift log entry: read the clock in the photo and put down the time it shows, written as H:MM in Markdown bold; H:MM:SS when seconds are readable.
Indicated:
**11:13**
